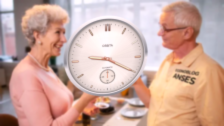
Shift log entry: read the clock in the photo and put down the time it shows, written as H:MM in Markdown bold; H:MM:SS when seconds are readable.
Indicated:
**9:20**
